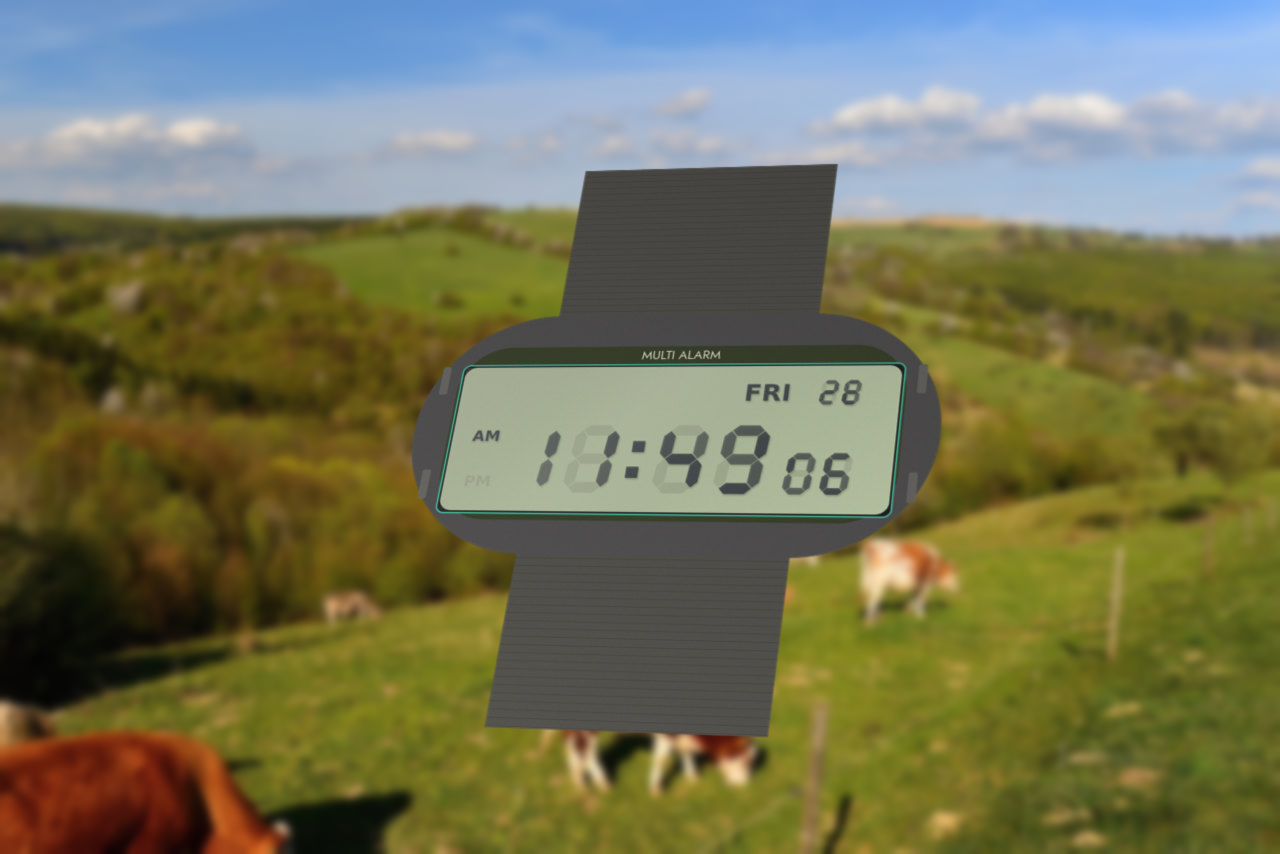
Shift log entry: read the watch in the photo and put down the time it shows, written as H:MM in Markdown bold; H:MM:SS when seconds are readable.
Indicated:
**11:49:06**
